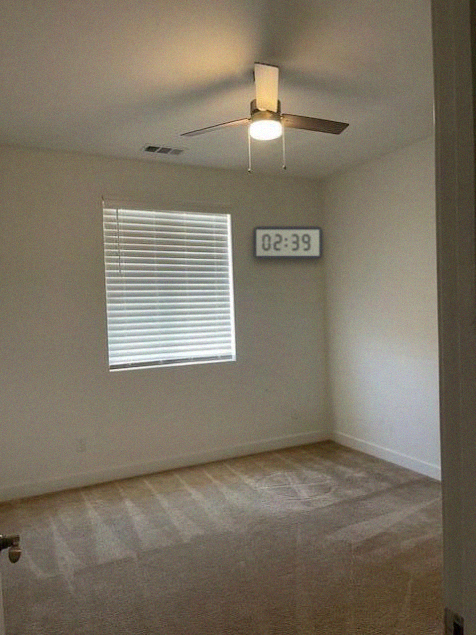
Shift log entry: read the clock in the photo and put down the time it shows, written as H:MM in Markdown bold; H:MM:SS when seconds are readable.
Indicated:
**2:39**
